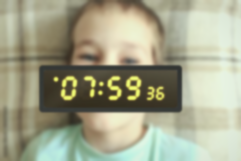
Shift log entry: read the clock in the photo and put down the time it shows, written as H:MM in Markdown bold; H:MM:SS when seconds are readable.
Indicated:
**7:59:36**
